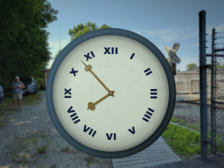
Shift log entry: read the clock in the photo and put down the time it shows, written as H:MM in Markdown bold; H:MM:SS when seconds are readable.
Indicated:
**7:53**
